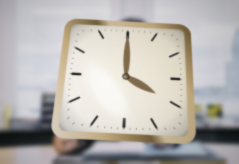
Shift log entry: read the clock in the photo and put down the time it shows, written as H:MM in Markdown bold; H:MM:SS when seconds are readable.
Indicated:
**4:00**
